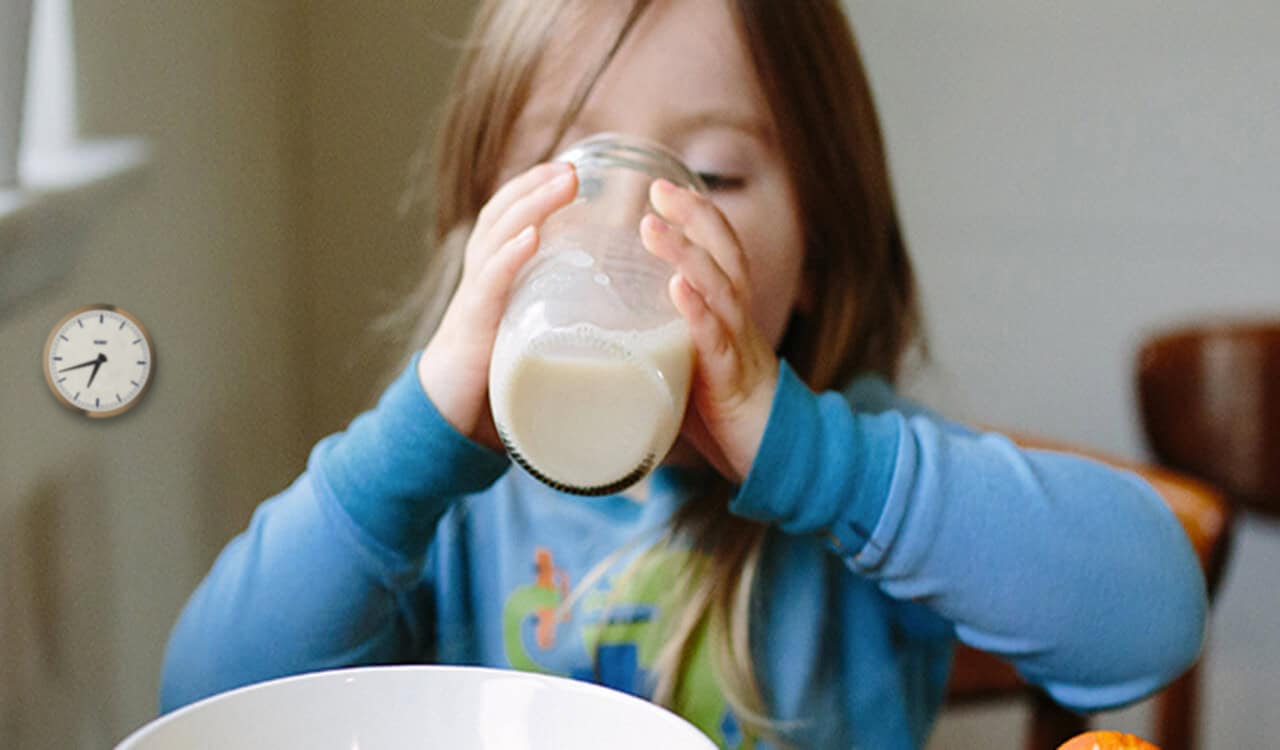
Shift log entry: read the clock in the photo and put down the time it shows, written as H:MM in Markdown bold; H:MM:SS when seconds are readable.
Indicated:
**6:42**
